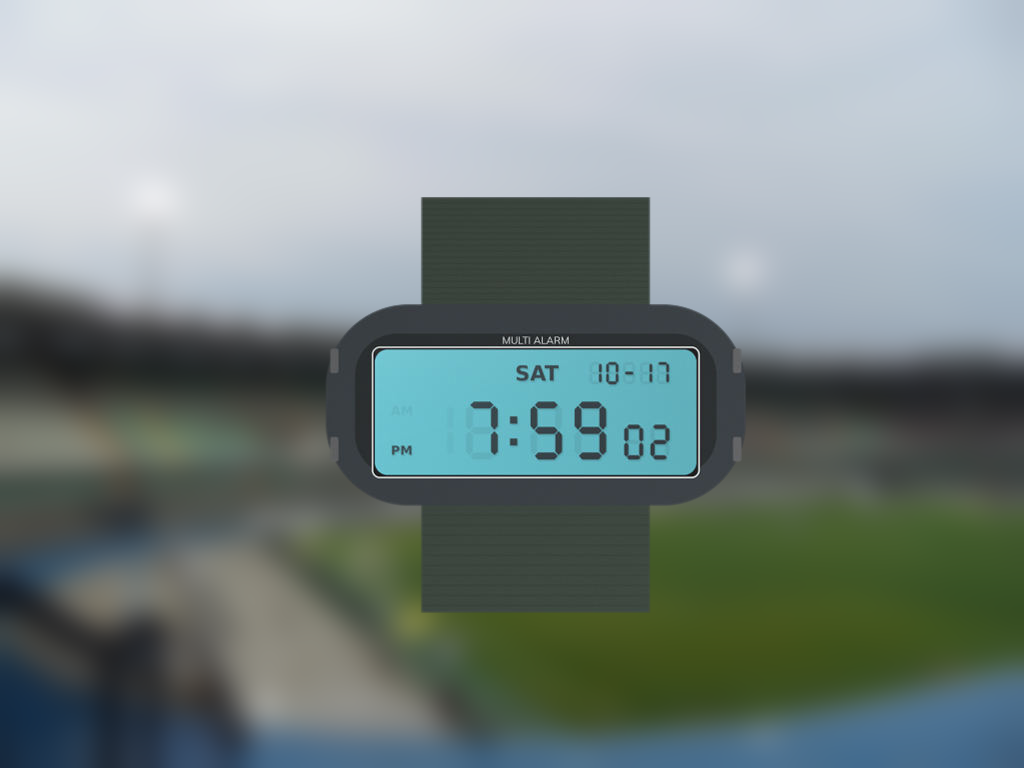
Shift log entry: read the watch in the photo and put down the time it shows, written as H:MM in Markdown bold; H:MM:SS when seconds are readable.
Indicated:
**7:59:02**
